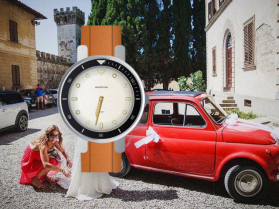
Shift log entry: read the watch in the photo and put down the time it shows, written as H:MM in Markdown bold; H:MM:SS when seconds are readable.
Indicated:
**6:32**
